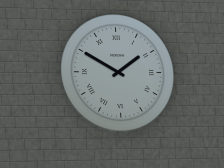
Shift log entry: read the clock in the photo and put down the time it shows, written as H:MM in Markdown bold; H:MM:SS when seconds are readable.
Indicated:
**1:50**
